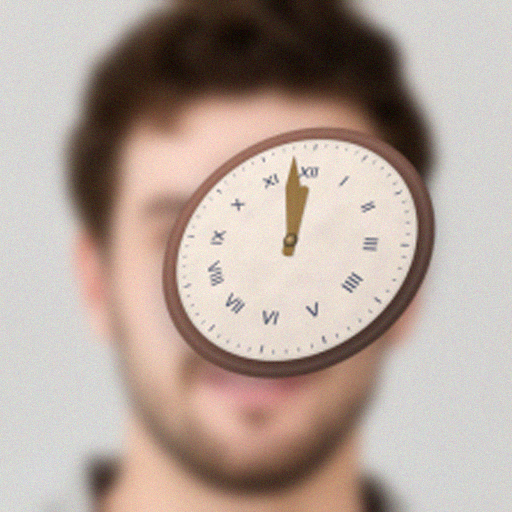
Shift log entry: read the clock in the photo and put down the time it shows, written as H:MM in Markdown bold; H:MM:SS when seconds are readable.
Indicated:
**11:58**
